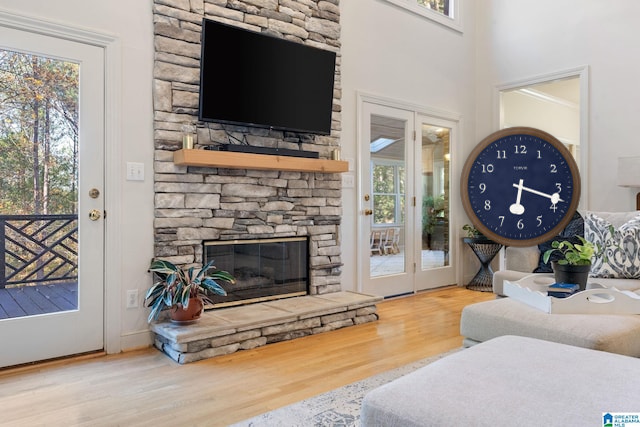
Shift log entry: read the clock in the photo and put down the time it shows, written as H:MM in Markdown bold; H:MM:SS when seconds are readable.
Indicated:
**6:18**
